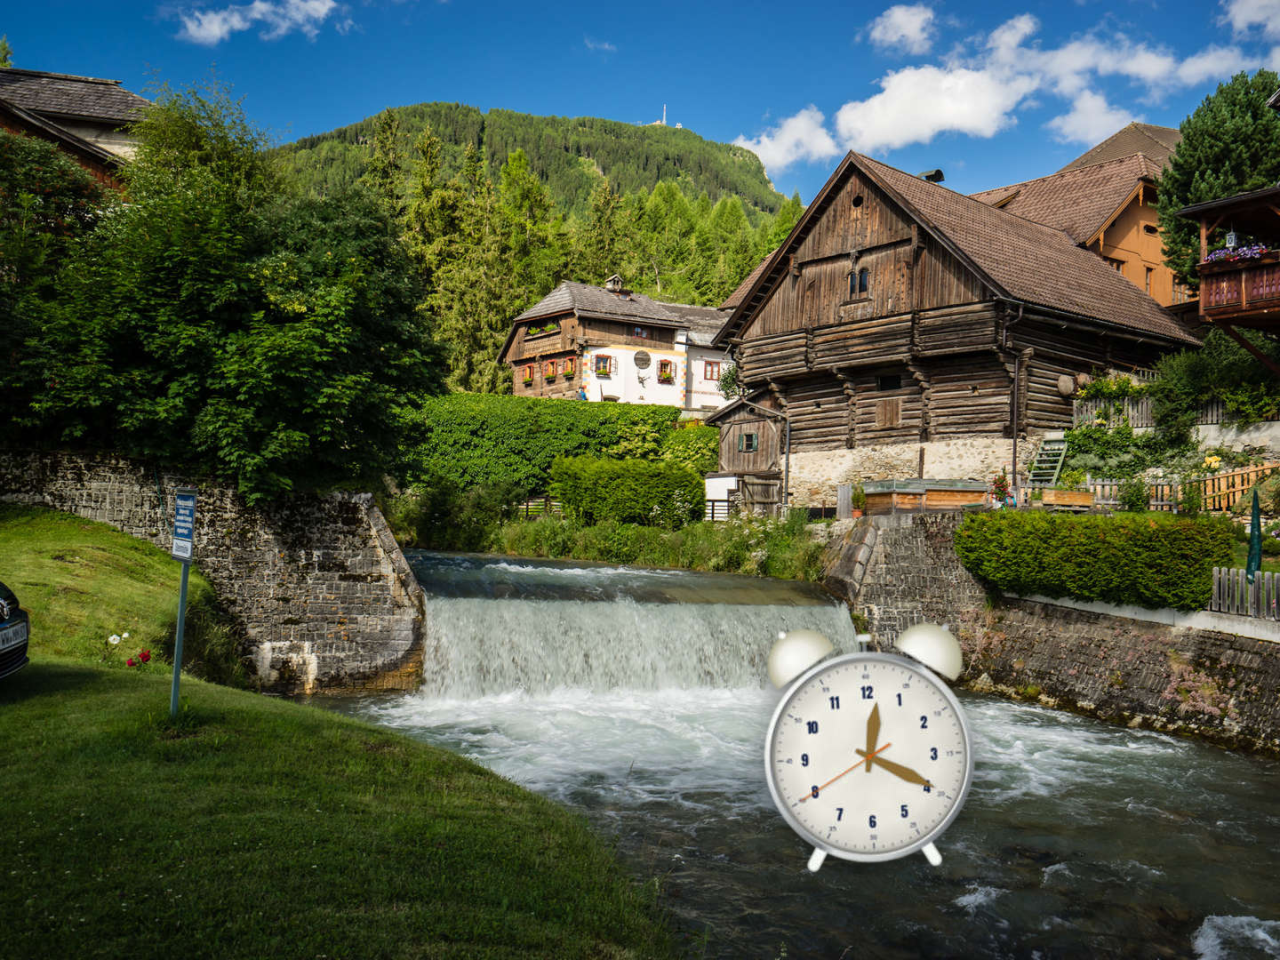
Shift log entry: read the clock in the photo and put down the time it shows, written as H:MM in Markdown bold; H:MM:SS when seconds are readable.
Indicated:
**12:19:40**
